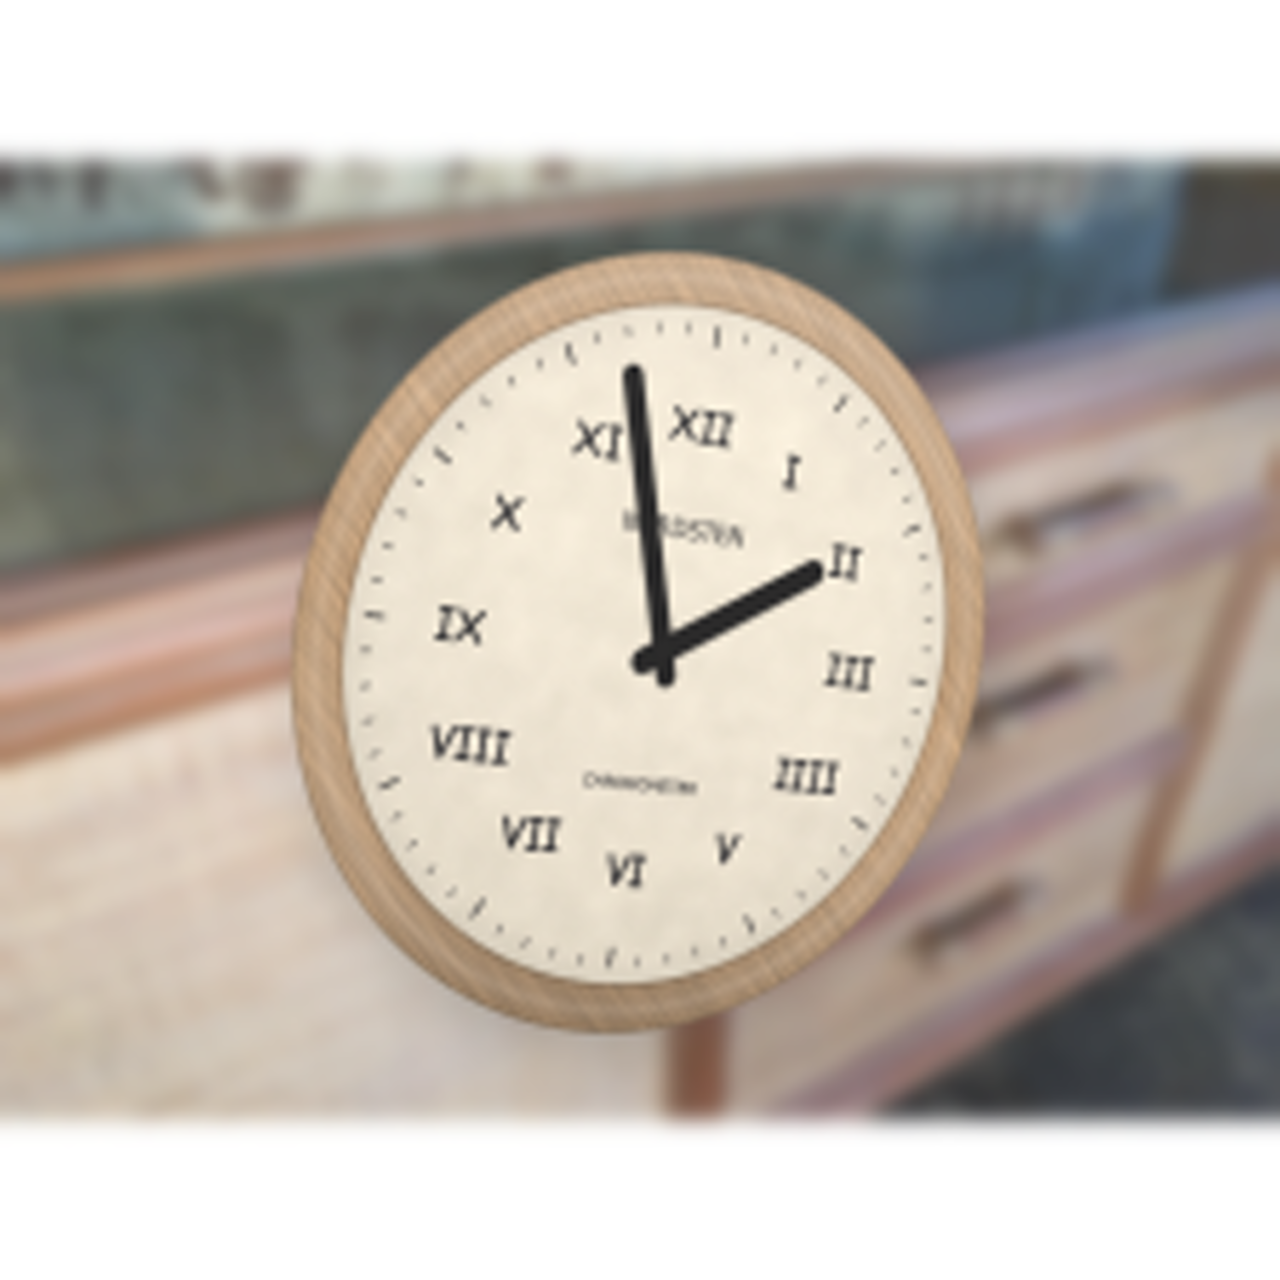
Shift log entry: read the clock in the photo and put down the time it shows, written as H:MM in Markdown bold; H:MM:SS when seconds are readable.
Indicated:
**1:57**
